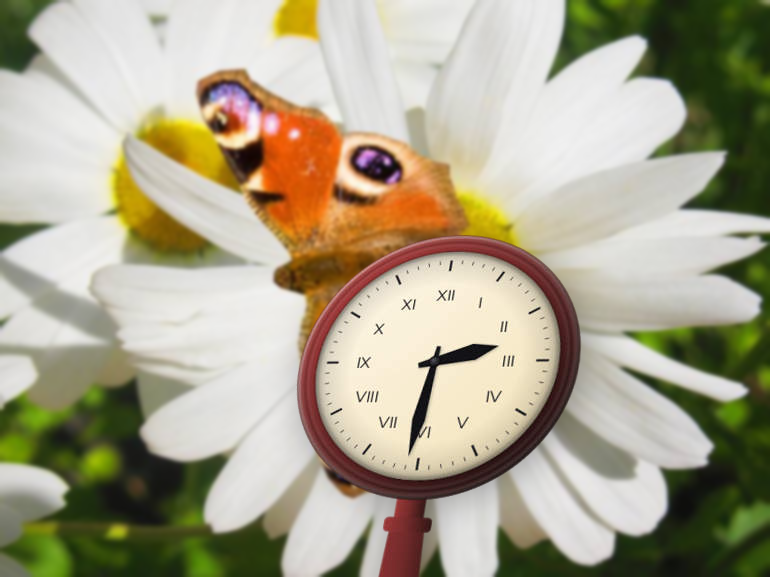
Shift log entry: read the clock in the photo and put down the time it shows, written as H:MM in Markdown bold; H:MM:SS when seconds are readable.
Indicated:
**2:31**
